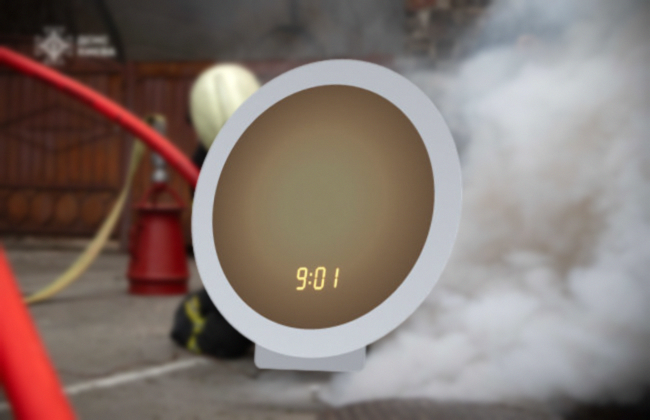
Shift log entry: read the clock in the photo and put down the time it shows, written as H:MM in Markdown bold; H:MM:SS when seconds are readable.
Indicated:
**9:01**
